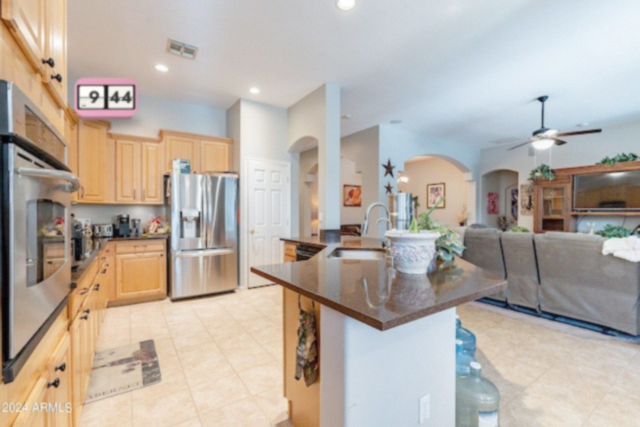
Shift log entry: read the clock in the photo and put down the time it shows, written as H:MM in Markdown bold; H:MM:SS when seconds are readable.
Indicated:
**9:44**
